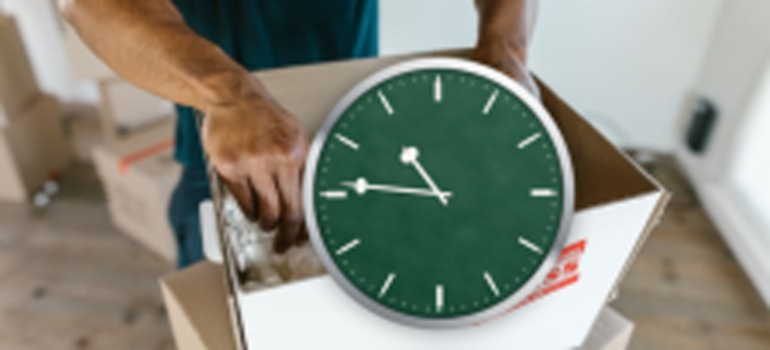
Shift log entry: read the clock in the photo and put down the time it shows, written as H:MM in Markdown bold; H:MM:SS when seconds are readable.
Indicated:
**10:46**
